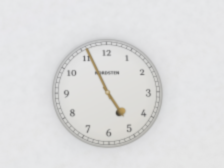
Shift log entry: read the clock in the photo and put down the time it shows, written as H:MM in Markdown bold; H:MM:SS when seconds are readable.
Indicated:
**4:56**
